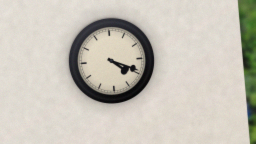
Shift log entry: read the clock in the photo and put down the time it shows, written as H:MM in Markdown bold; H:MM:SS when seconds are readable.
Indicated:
**4:19**
